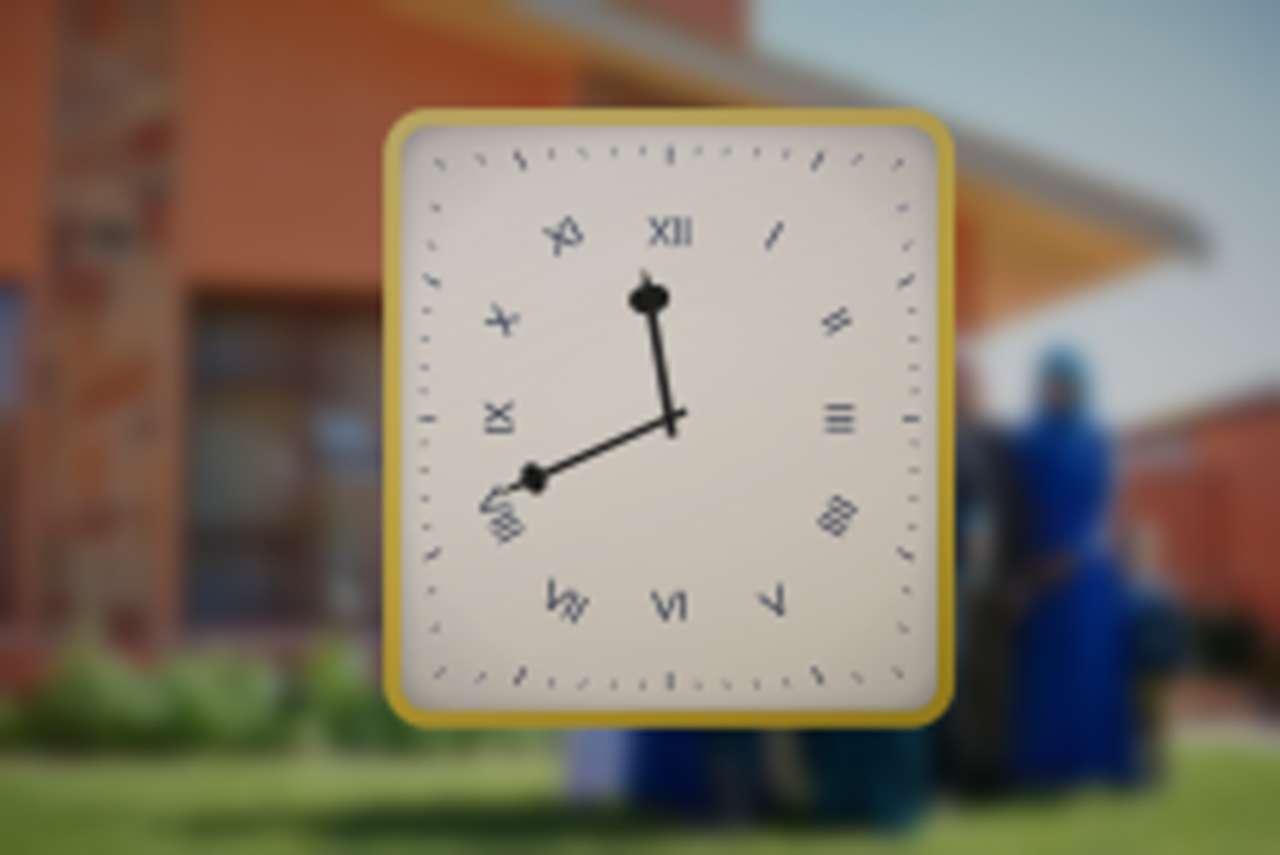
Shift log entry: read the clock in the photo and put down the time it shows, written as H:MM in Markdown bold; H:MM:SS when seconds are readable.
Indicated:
**11:41**
